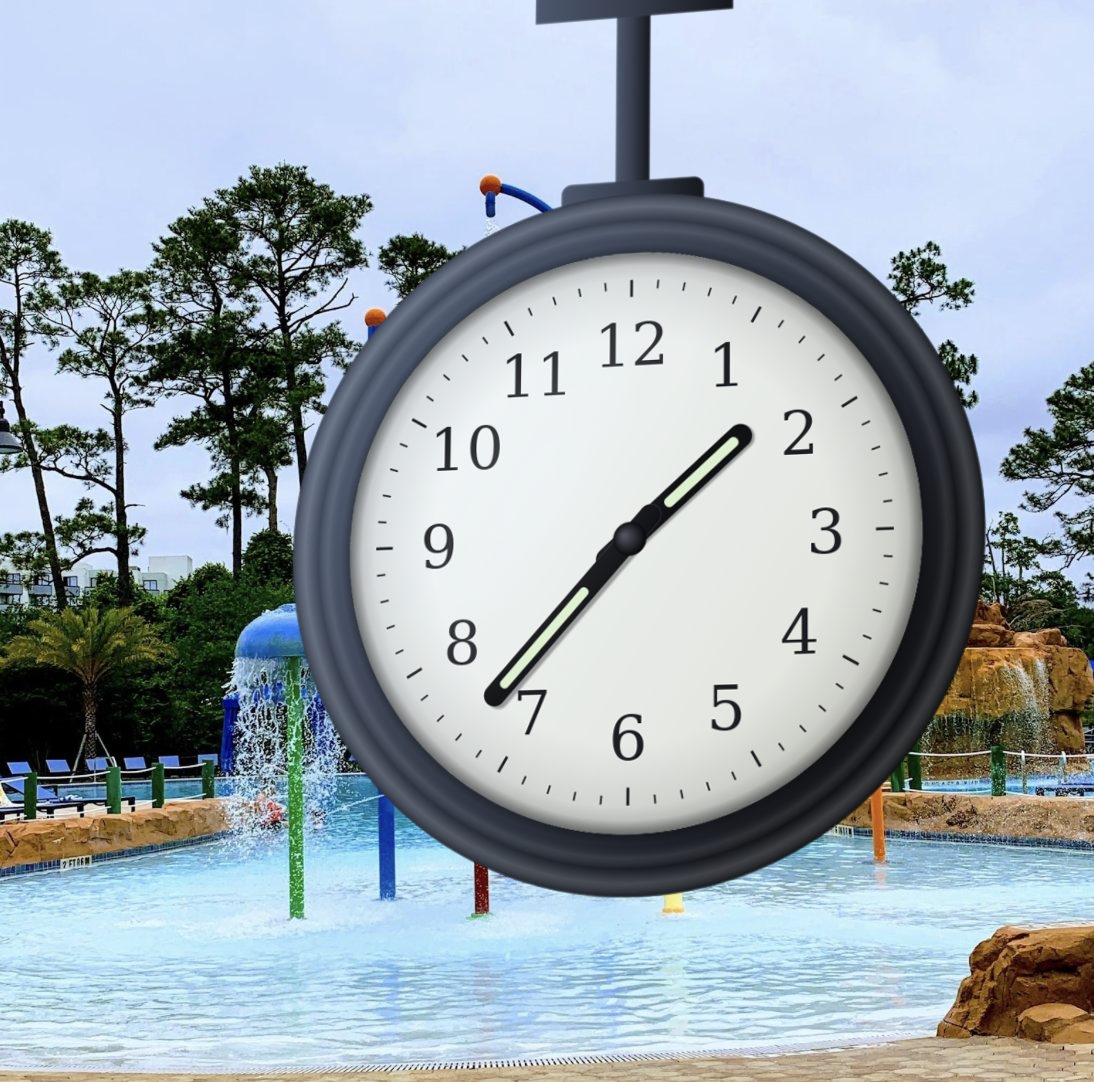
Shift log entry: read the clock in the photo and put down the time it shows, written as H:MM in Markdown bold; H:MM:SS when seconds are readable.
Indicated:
**1:37**
